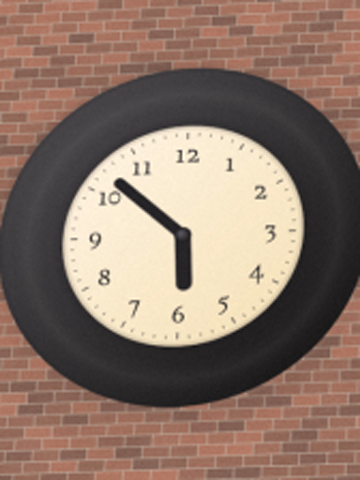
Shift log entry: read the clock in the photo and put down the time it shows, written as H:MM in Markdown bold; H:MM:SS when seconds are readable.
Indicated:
**5:52**
